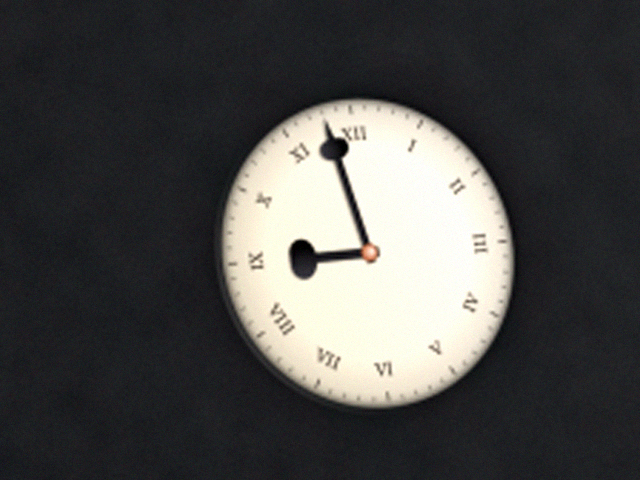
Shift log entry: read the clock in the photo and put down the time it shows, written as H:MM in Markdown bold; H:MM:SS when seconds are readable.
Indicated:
**8:58**
